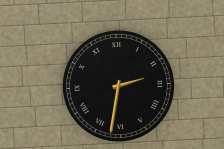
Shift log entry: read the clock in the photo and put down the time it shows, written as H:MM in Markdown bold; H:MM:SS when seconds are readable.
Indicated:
**2:32**
